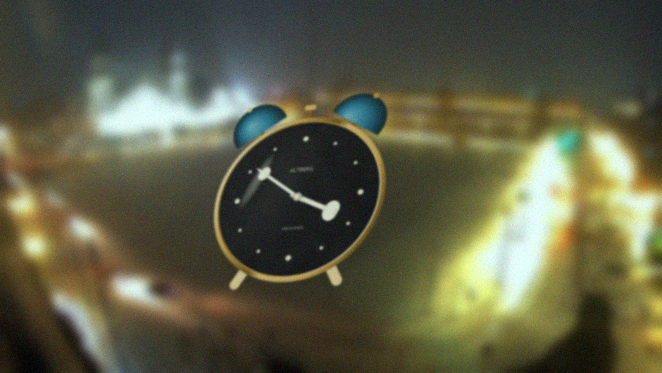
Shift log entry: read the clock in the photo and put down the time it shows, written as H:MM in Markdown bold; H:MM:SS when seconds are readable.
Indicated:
**3:51**
